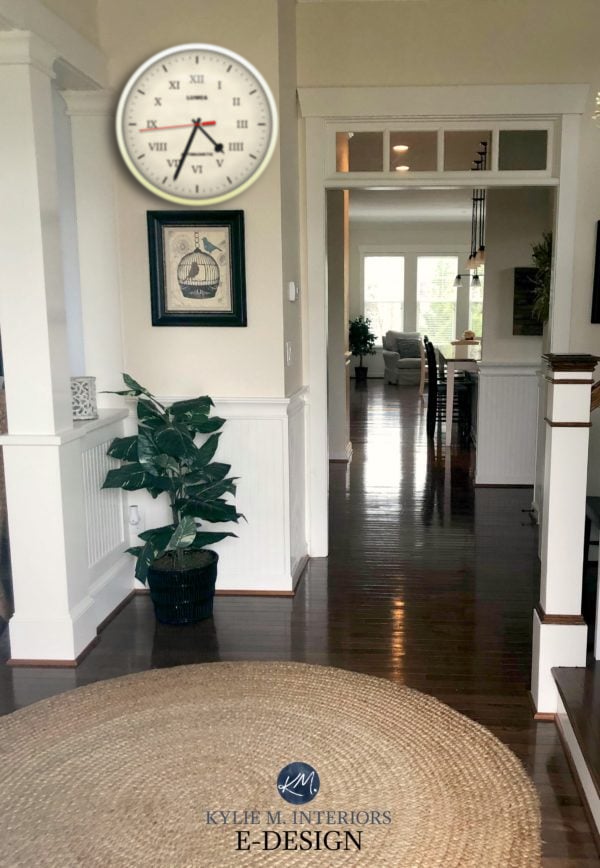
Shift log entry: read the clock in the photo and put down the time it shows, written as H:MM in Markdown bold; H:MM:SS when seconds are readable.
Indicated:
**4:33:44**
